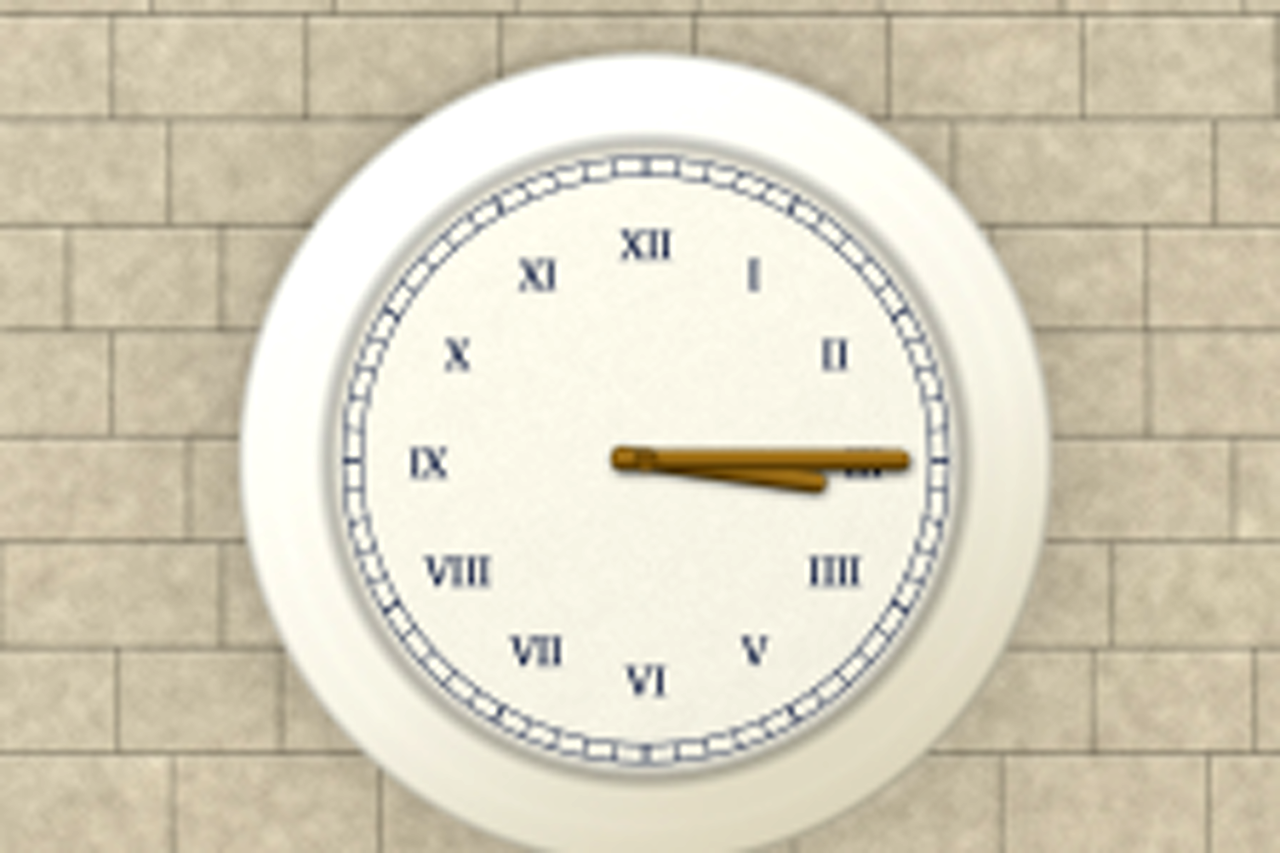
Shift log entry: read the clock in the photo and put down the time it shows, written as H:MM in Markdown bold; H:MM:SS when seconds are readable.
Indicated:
**3:15**
